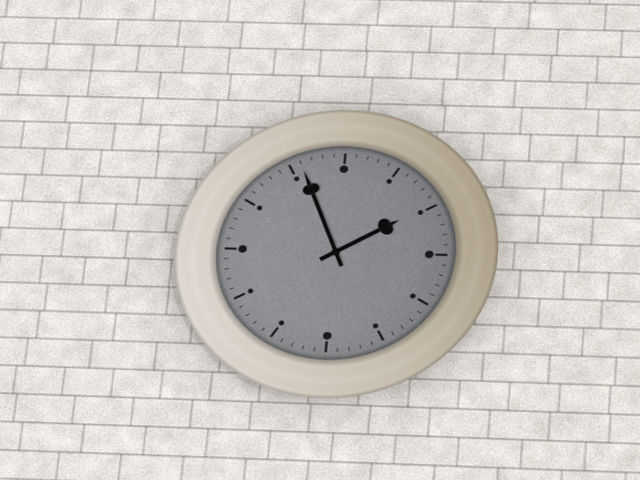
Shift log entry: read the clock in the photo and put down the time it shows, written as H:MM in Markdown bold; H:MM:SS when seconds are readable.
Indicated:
**1:56**
